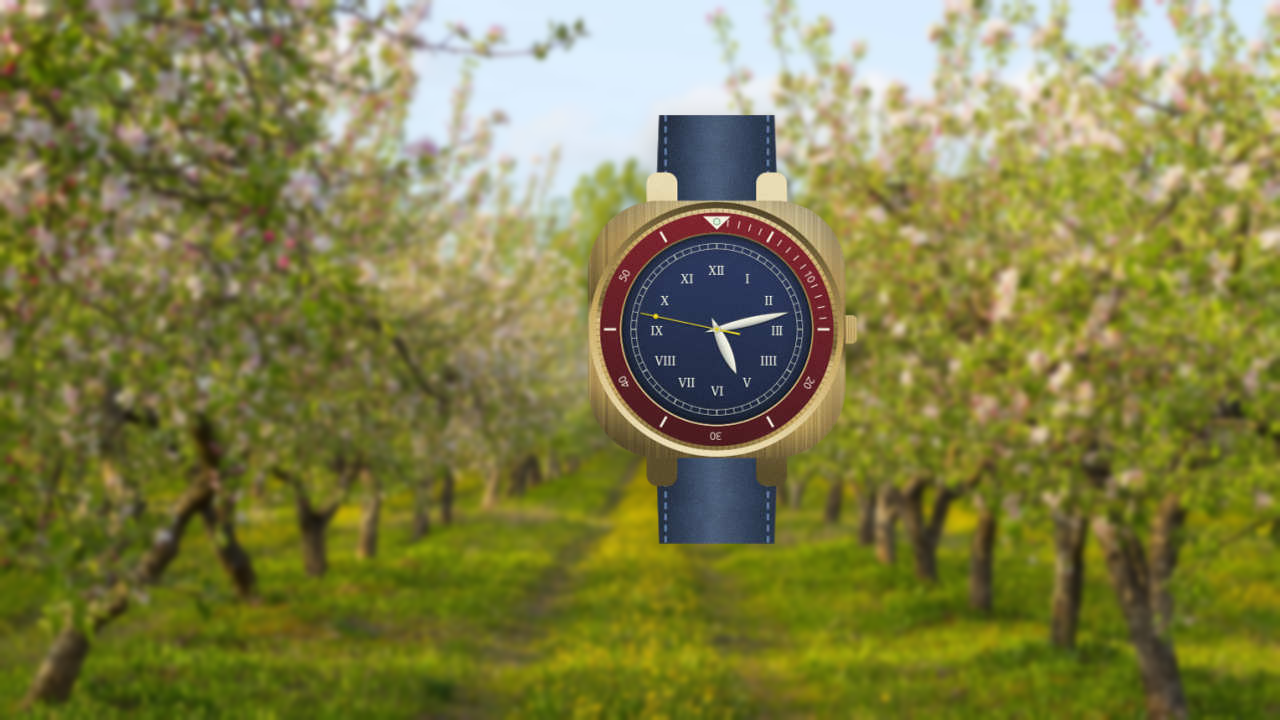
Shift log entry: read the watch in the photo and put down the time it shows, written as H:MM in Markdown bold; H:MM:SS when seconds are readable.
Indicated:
**5:12:47**
